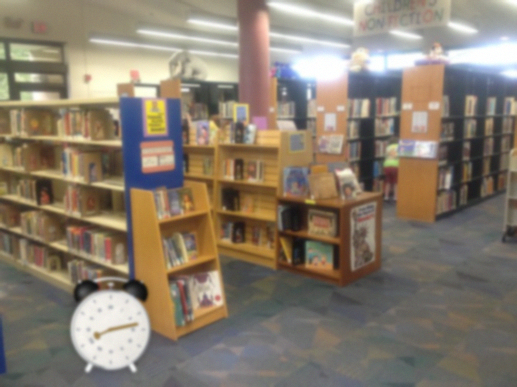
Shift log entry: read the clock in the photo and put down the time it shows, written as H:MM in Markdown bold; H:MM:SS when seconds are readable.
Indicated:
**8:13**
